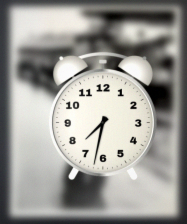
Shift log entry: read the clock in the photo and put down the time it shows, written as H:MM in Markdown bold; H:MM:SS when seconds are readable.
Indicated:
**7:32**
